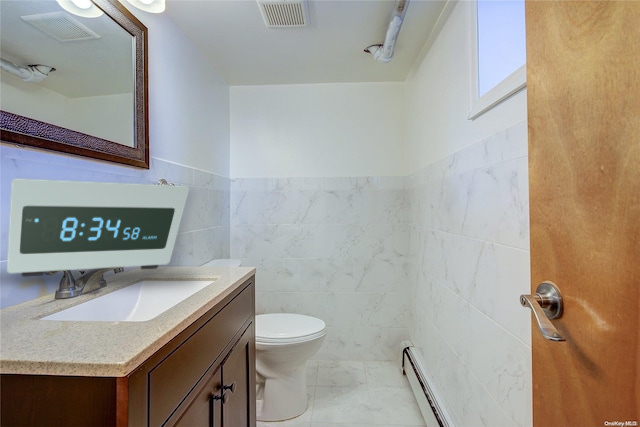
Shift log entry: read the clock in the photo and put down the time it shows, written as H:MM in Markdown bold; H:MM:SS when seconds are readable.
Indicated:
**8:34:58**
